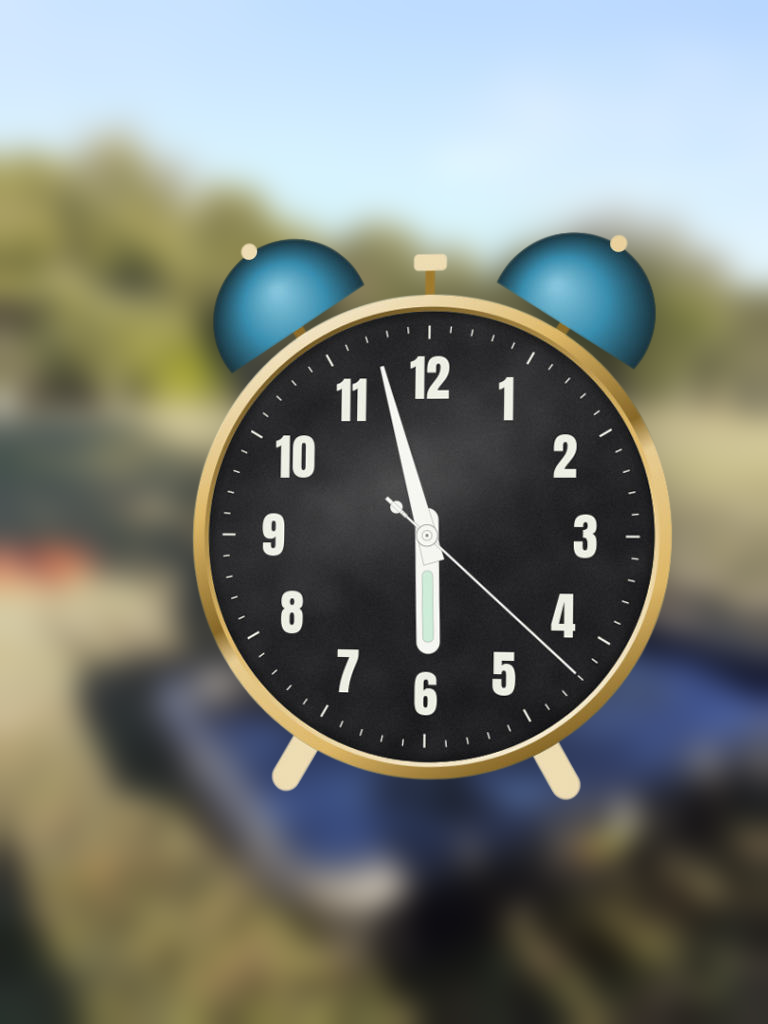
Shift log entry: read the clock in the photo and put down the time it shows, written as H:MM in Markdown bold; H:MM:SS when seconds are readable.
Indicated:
**5:57:22**
